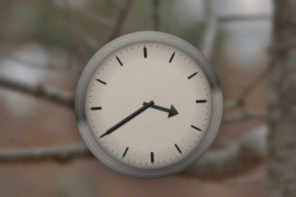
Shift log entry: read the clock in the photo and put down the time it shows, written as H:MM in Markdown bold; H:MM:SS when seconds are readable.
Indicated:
**3:40**
